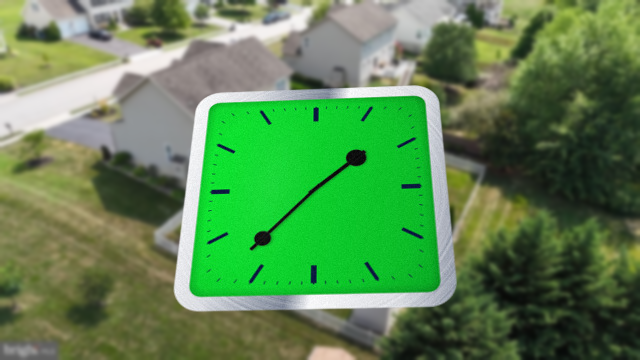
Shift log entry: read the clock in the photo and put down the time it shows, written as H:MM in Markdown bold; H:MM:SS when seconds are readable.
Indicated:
**1:37**
